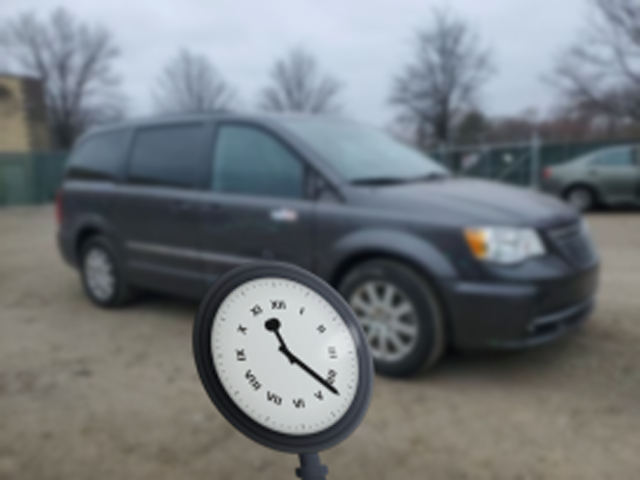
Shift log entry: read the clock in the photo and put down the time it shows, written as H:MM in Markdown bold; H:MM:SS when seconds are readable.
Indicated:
**11:22**
